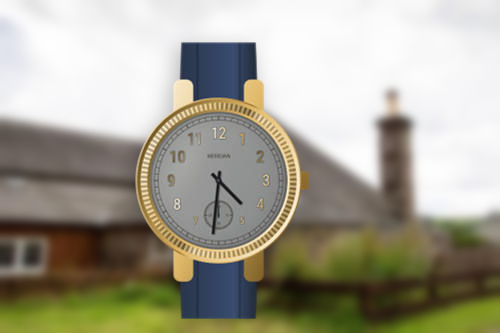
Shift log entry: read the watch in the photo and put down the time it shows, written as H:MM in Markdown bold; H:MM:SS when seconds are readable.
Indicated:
**4:31**
